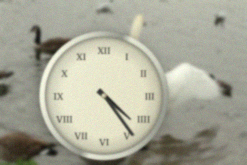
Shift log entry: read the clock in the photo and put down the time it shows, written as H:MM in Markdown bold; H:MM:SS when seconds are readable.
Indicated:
**4:24**
